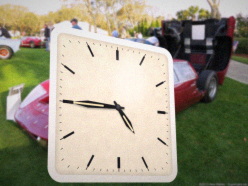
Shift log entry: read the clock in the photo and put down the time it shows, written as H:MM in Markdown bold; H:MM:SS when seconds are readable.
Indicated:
**4:45**
